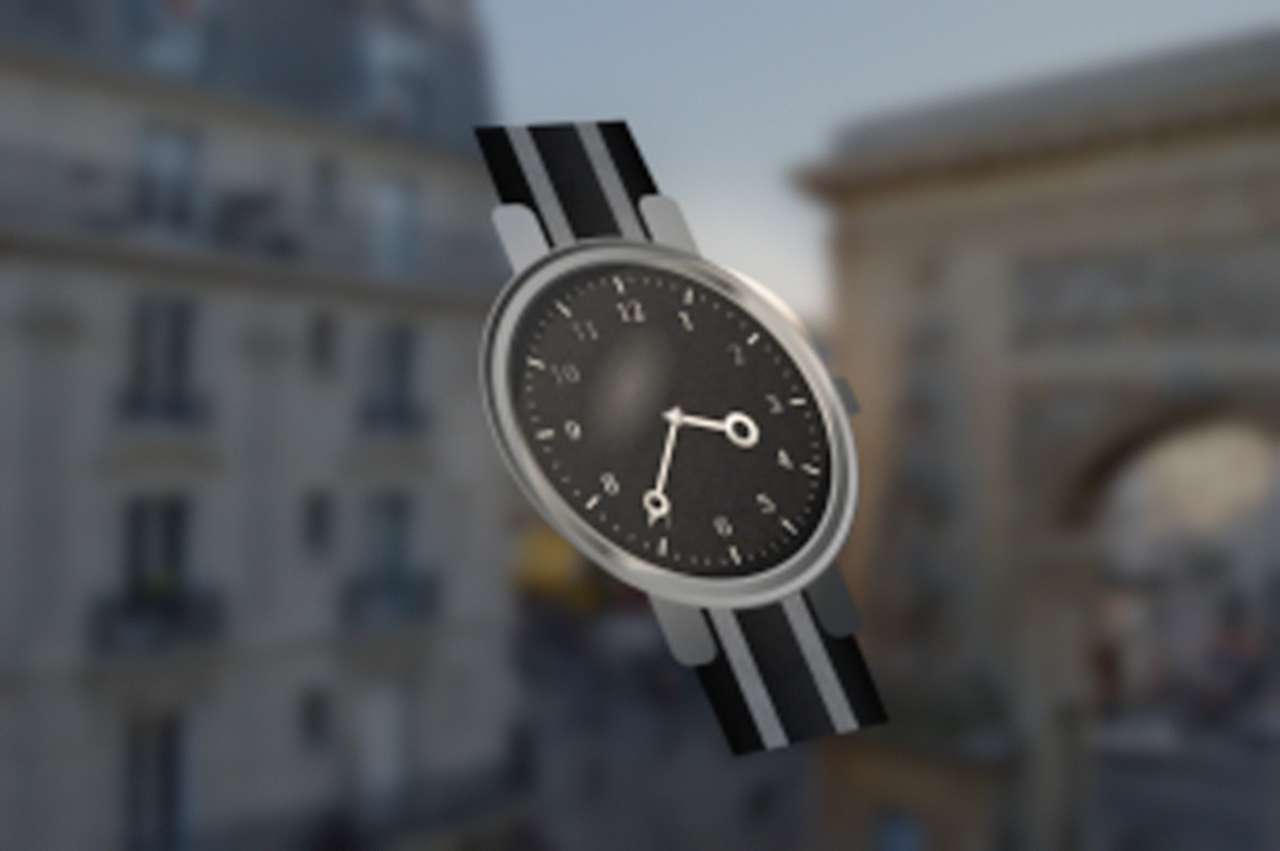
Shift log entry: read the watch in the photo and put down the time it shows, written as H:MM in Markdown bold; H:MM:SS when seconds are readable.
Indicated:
**3:36**
